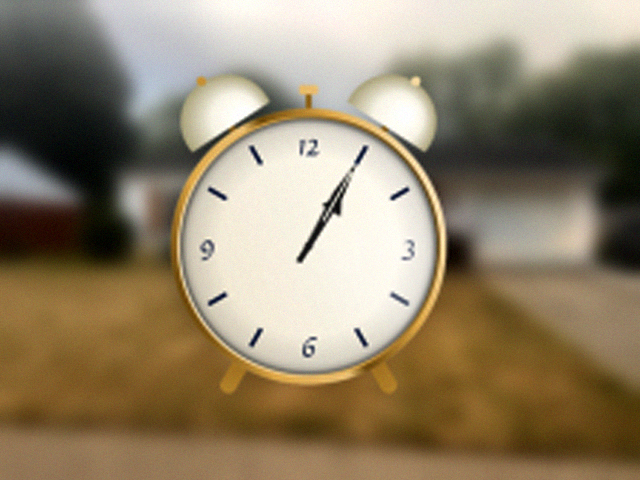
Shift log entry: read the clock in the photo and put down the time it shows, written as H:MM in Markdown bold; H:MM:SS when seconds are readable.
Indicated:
**1:05**
